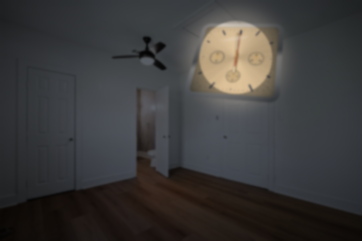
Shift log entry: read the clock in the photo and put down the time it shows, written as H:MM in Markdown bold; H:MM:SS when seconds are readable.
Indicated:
**5:59**
